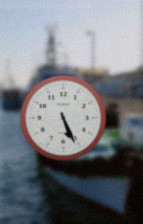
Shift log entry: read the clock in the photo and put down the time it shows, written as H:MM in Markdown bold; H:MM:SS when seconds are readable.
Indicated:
**5:26**
